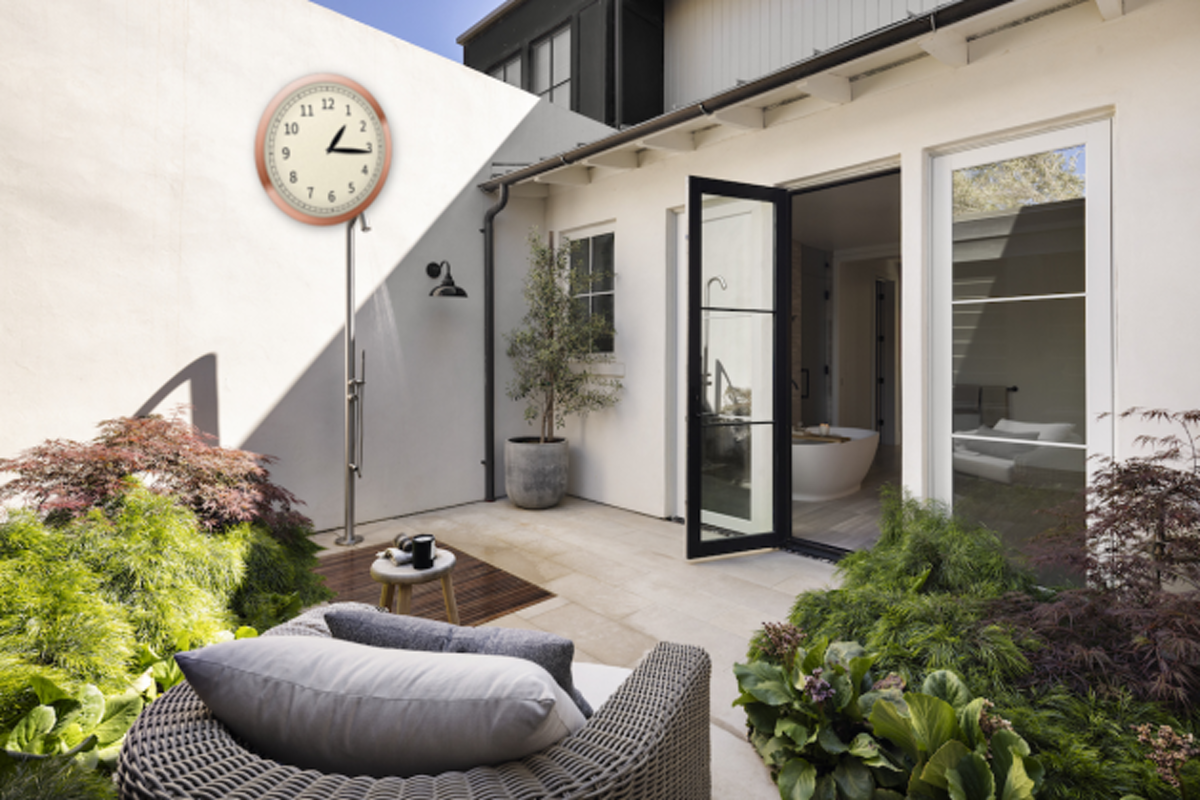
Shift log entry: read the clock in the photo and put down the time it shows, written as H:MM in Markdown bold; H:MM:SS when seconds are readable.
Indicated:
**1:16**
